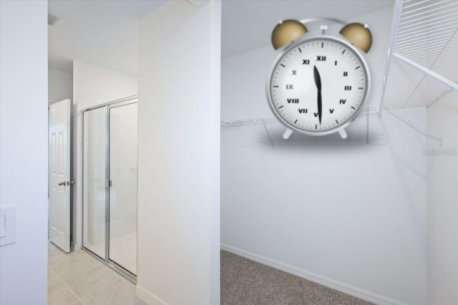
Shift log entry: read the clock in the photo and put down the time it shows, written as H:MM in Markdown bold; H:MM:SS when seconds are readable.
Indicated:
**11:29**
